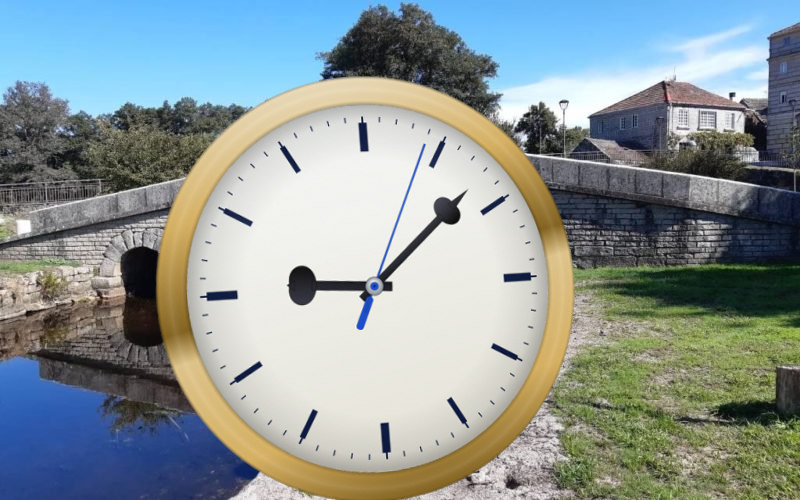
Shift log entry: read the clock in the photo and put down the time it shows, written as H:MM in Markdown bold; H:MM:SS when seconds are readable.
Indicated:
**9:08:04**
